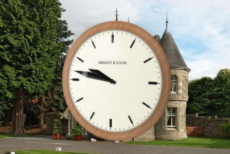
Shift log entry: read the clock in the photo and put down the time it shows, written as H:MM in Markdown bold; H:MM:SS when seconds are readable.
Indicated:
**9:47**
